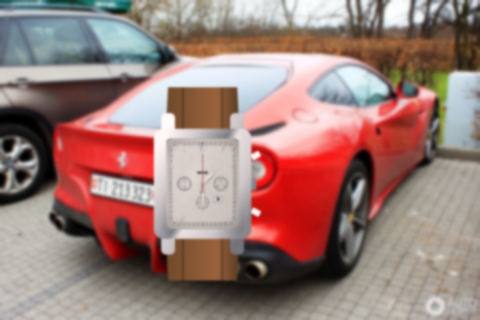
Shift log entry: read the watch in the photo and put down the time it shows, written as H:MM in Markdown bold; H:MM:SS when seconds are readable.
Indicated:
**1:30**
